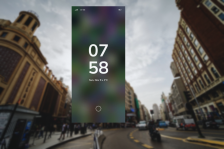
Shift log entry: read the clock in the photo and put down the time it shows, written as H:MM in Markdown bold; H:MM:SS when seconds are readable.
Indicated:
**7:58**
